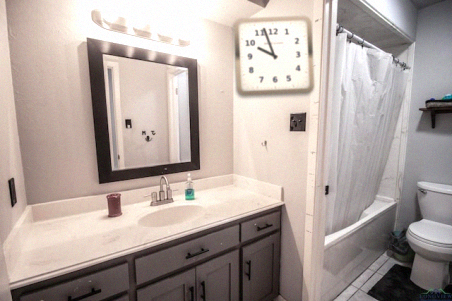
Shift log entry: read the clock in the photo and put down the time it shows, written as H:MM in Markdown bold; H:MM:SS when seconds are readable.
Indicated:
**9:57**
